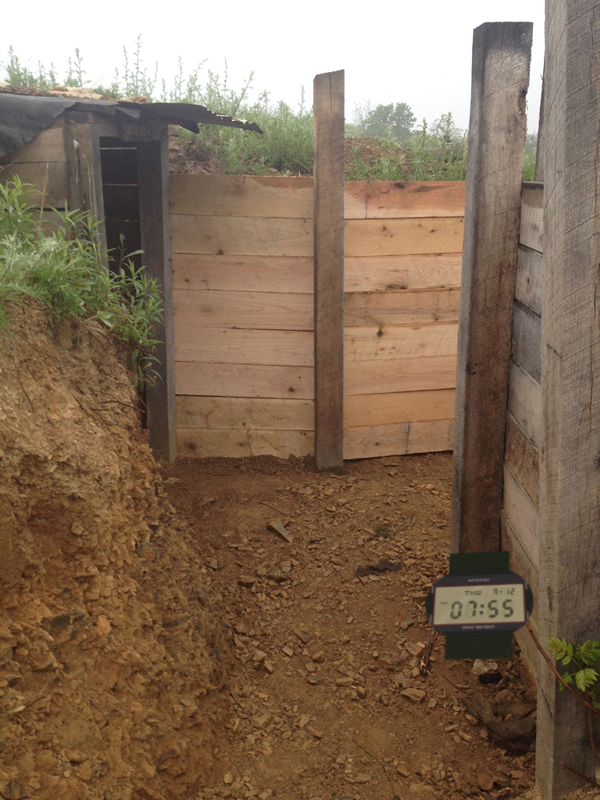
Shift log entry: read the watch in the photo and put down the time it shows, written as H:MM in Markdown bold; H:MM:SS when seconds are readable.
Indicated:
**7:55**
